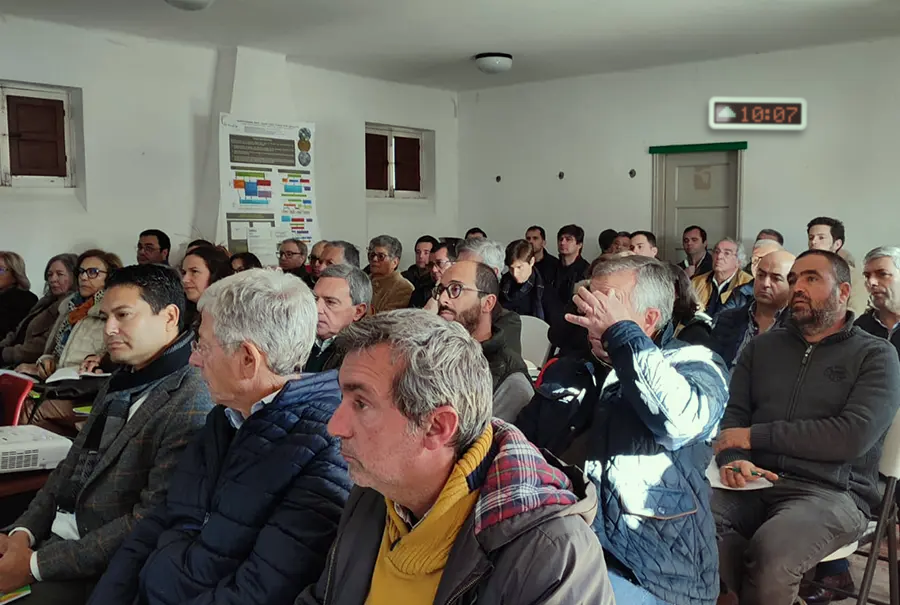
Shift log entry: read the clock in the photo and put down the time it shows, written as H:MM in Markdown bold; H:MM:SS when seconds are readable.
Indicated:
**10:07**
